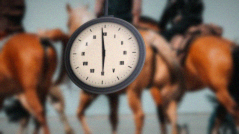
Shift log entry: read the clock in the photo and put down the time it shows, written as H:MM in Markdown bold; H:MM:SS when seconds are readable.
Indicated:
**5:59**
